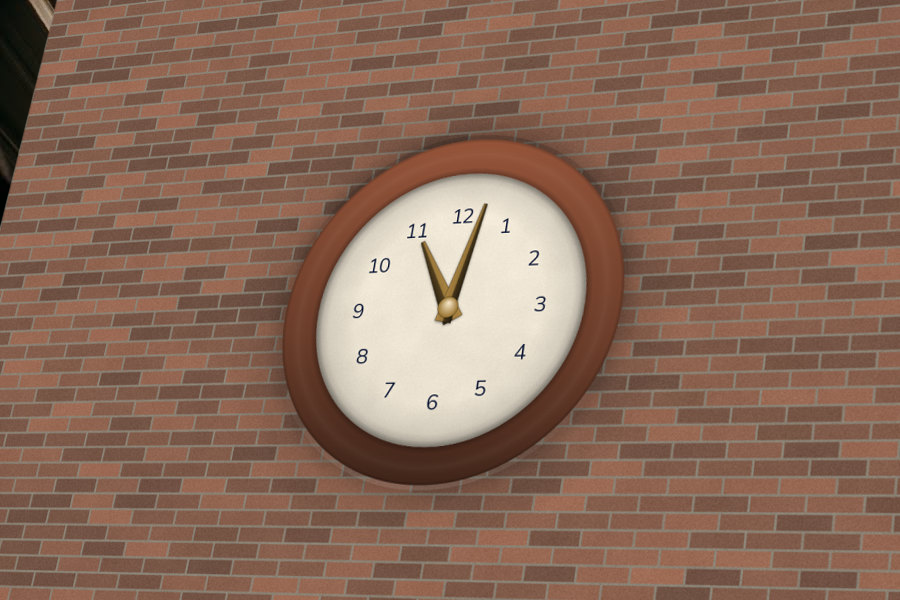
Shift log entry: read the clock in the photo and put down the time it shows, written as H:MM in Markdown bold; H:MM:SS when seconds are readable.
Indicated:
**11:02**
